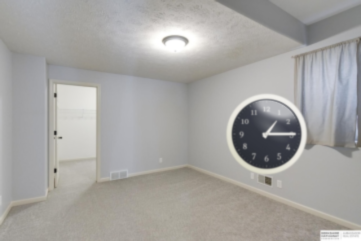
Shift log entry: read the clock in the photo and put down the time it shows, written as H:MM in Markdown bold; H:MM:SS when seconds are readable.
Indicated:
**1:15**
